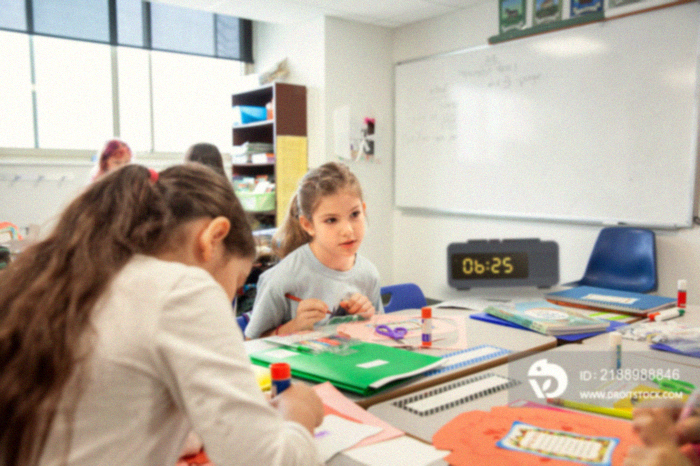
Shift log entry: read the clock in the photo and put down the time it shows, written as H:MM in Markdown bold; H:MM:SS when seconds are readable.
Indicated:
**6:25**
